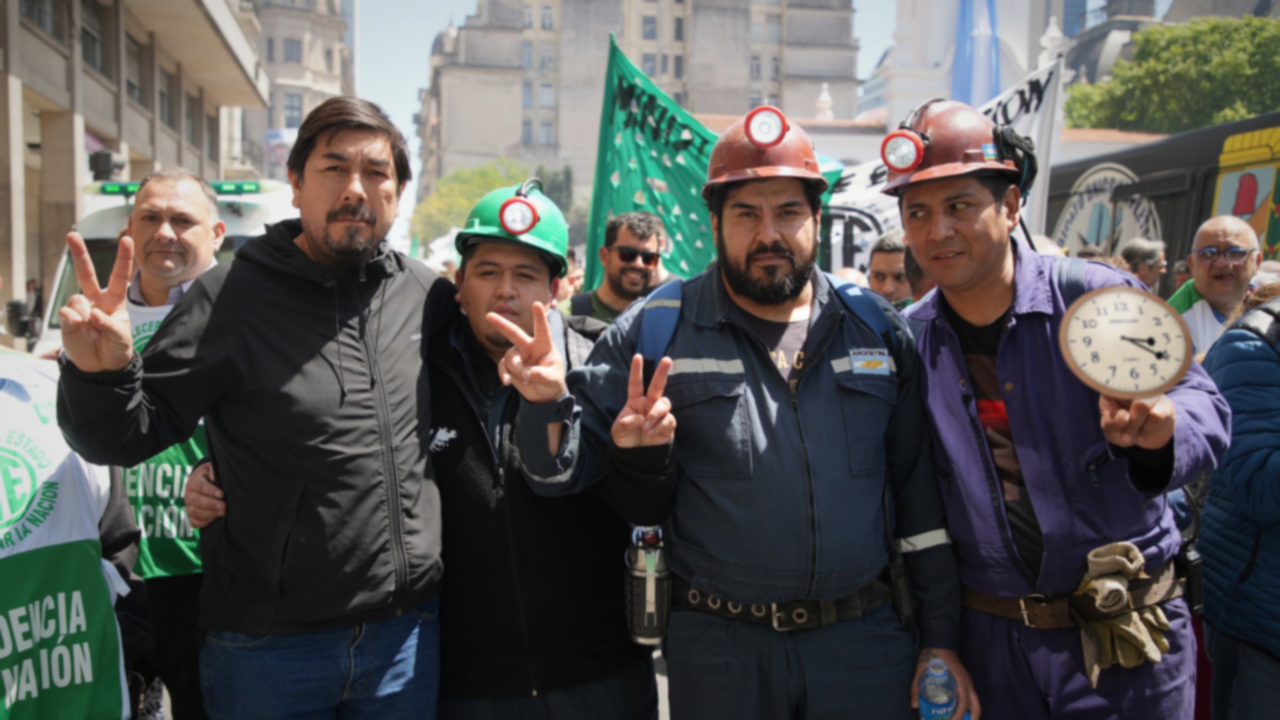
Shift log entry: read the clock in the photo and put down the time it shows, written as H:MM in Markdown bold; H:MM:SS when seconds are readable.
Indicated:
**3:21**
